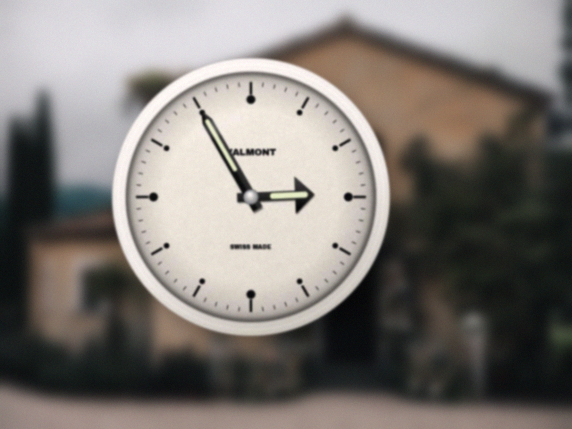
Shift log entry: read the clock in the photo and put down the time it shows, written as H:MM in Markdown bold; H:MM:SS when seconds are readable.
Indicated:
**2:55**
